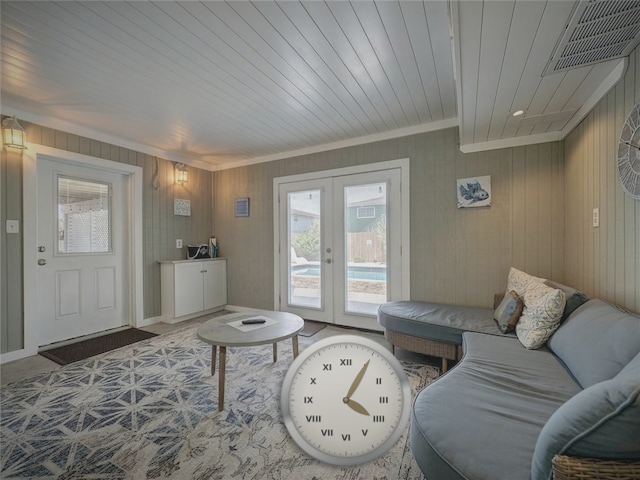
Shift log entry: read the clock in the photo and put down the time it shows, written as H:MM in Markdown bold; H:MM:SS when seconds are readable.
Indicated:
**4:05**
